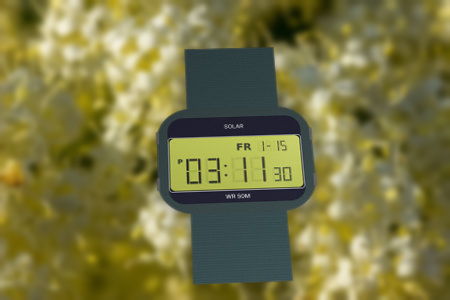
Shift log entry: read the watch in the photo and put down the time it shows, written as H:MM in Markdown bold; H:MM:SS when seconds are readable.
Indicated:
**3:11:30**
